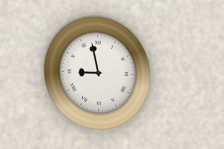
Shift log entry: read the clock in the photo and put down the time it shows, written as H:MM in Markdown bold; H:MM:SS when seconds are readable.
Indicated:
**8:58**
